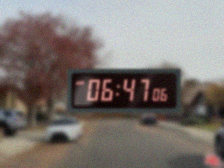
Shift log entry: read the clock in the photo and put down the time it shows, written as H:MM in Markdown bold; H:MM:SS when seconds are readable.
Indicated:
**6:47:06**
